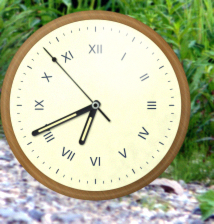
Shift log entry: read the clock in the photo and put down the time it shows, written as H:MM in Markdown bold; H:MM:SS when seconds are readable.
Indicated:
**6:40:53**
